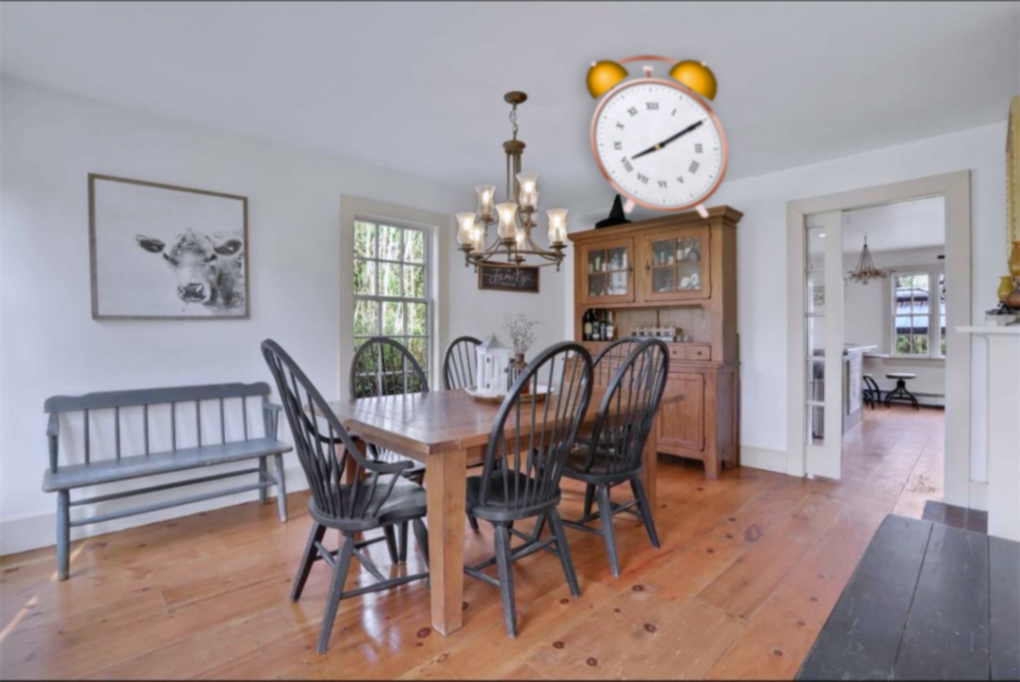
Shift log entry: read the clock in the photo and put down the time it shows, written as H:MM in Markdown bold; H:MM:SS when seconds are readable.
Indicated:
**8:10**
